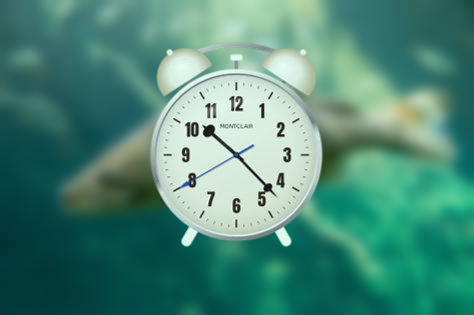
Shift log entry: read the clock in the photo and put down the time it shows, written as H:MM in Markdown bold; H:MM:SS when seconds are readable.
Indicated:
**10:22:40**
